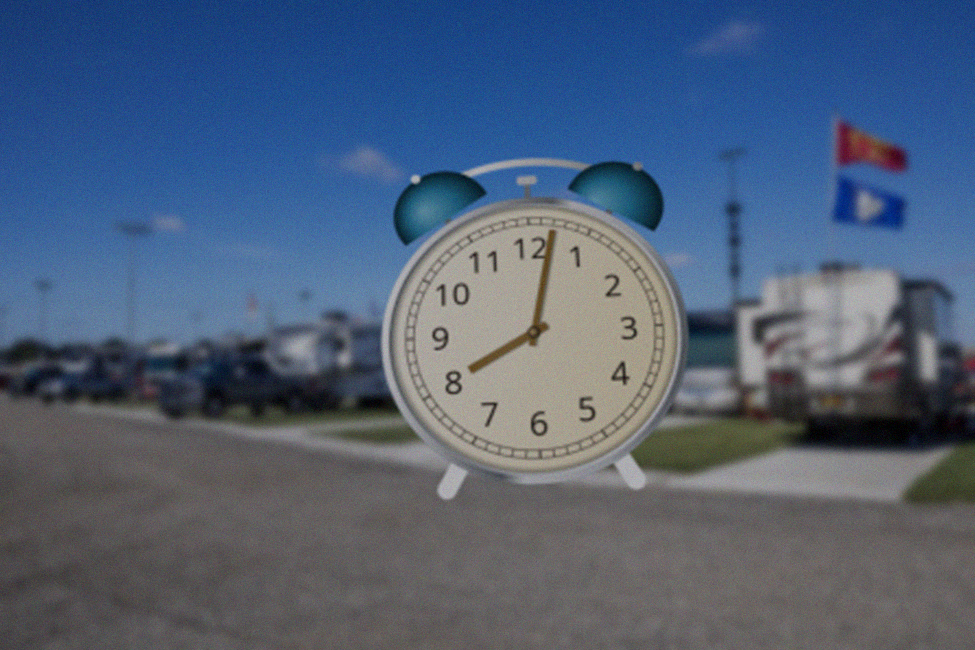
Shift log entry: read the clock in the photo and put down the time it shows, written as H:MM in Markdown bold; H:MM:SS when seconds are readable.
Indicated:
**8:02**
